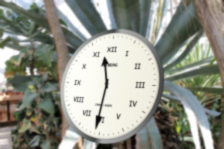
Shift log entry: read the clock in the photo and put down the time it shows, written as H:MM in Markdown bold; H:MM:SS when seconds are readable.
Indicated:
**11:31**
